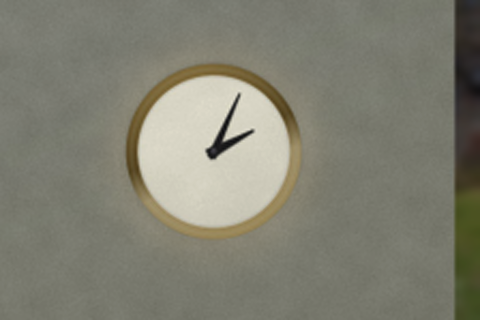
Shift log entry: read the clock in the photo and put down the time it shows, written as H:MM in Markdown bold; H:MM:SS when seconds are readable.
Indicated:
**2:04**
